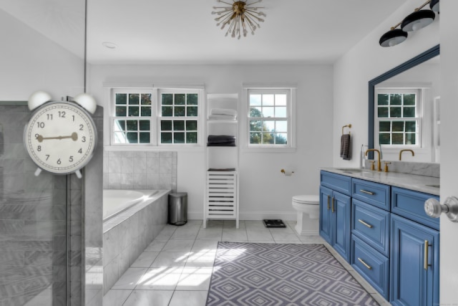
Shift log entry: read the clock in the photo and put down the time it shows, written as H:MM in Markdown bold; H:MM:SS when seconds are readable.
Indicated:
**2:44**
